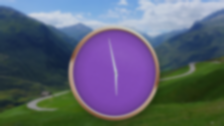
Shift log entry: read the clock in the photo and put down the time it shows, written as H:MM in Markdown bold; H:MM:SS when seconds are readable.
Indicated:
**5:58**
